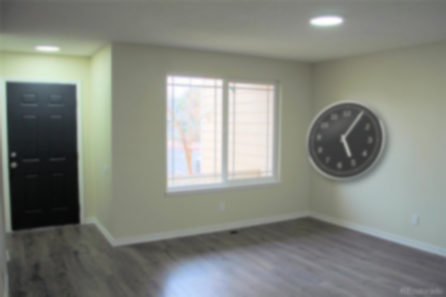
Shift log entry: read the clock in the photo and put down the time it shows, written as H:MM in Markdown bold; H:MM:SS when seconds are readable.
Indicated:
**5:05**
